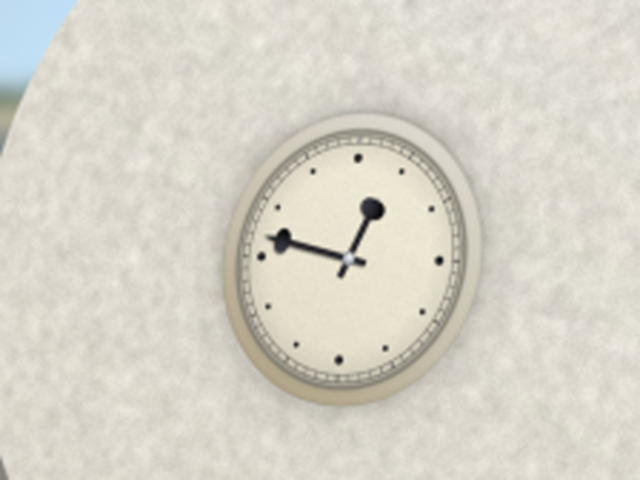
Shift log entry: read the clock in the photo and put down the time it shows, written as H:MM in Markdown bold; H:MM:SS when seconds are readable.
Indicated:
**12:47**
